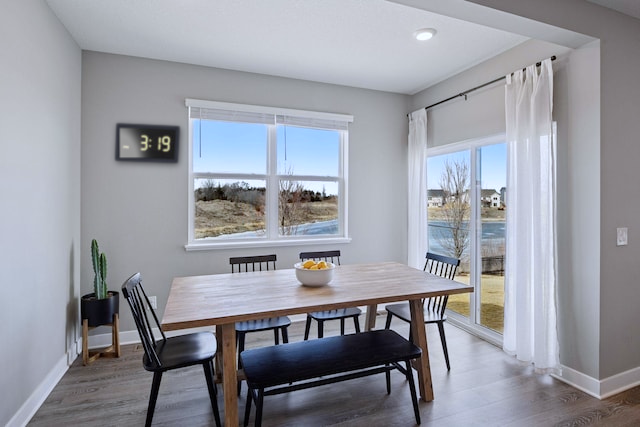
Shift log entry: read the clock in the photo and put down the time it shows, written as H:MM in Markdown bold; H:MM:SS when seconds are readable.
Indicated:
**3:19**
